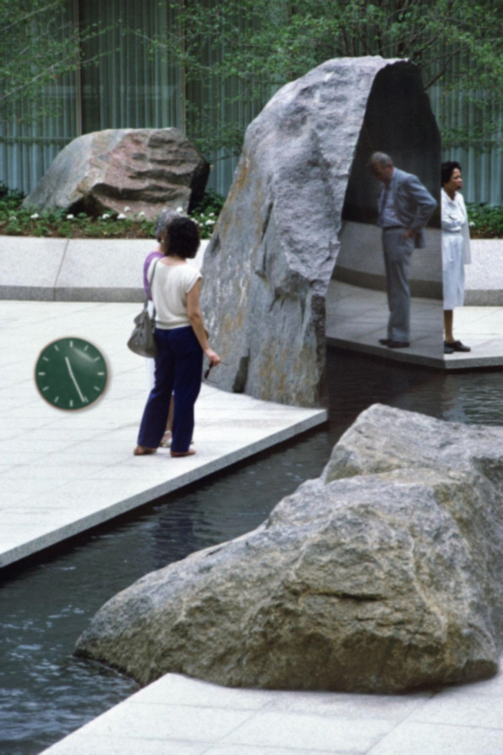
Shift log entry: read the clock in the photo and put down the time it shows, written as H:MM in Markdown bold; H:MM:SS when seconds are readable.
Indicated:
**11:26**
